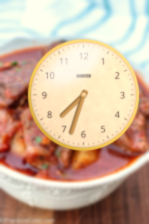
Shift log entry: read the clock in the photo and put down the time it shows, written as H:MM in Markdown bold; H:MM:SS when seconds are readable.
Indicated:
**7:33**
